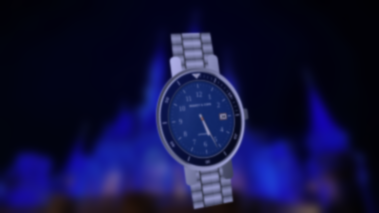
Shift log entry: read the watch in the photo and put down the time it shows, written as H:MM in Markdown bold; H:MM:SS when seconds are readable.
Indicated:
**5:26**
